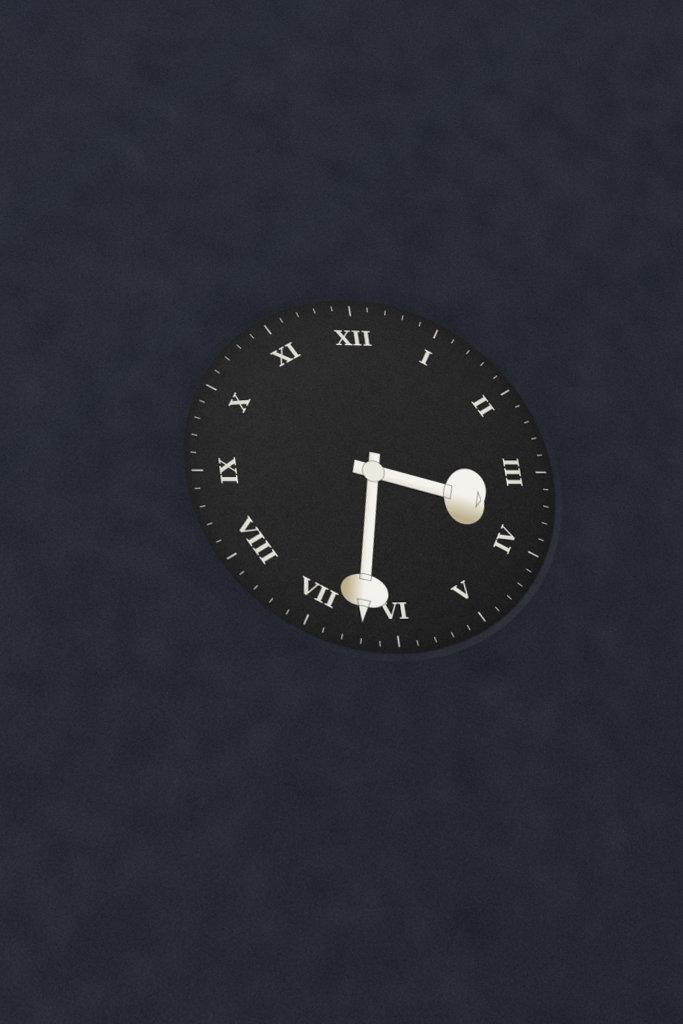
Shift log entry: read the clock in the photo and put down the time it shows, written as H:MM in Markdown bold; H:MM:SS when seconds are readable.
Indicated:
**3:32**
